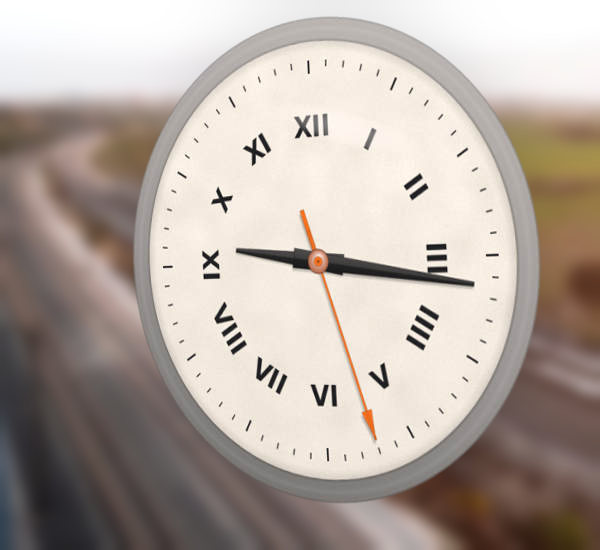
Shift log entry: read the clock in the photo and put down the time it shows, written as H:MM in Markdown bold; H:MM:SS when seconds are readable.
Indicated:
**9:16:27**
